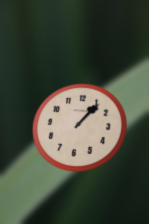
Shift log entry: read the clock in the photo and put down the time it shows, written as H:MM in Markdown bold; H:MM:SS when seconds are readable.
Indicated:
**1:06**
